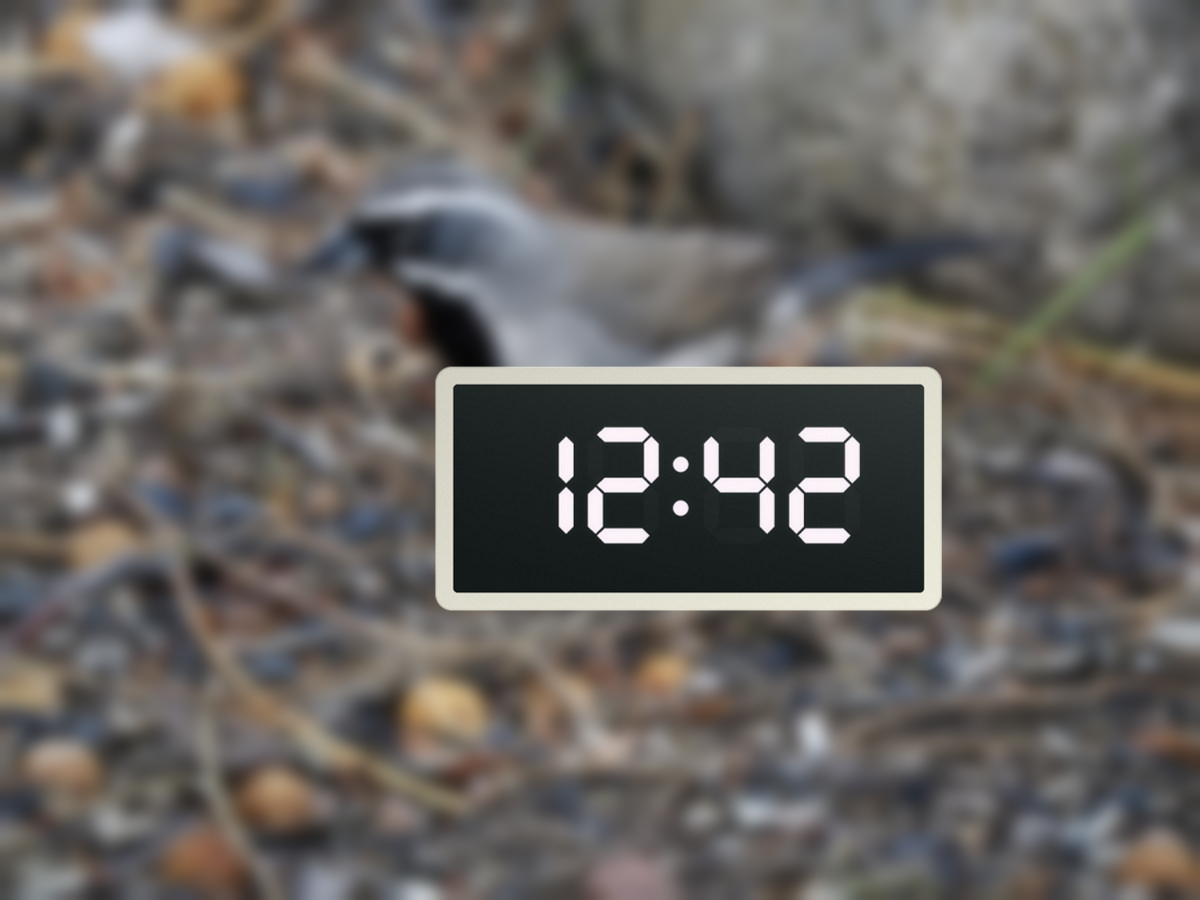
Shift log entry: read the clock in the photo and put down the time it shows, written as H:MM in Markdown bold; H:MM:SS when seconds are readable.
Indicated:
**12:42**
